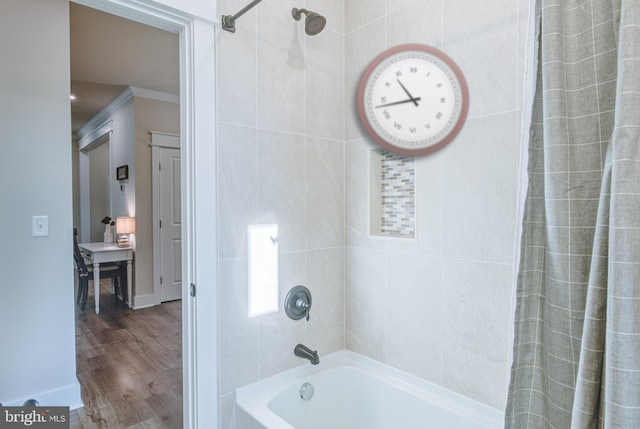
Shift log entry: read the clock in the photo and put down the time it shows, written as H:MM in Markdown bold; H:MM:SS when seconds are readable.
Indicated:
**10:43**
